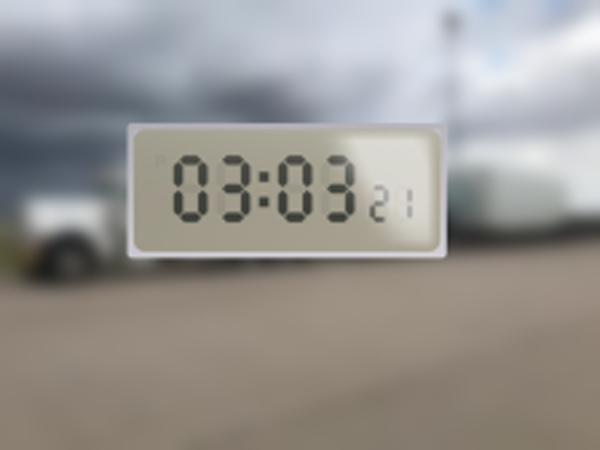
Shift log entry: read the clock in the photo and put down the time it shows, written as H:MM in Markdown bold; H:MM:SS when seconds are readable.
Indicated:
**3:03:21**
